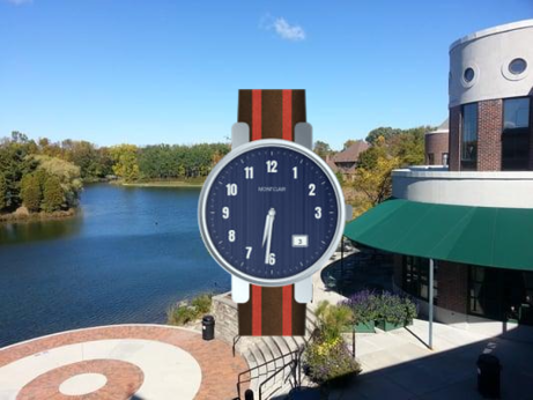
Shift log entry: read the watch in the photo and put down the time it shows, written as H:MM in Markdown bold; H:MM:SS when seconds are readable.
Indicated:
**6:31**
